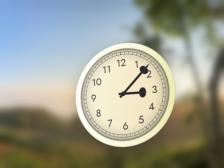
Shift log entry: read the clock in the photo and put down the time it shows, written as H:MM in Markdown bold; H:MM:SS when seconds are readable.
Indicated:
**3:08**
